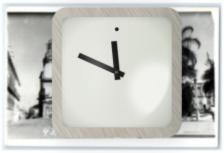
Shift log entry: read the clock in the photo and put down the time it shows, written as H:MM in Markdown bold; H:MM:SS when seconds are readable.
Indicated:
**11:49**
